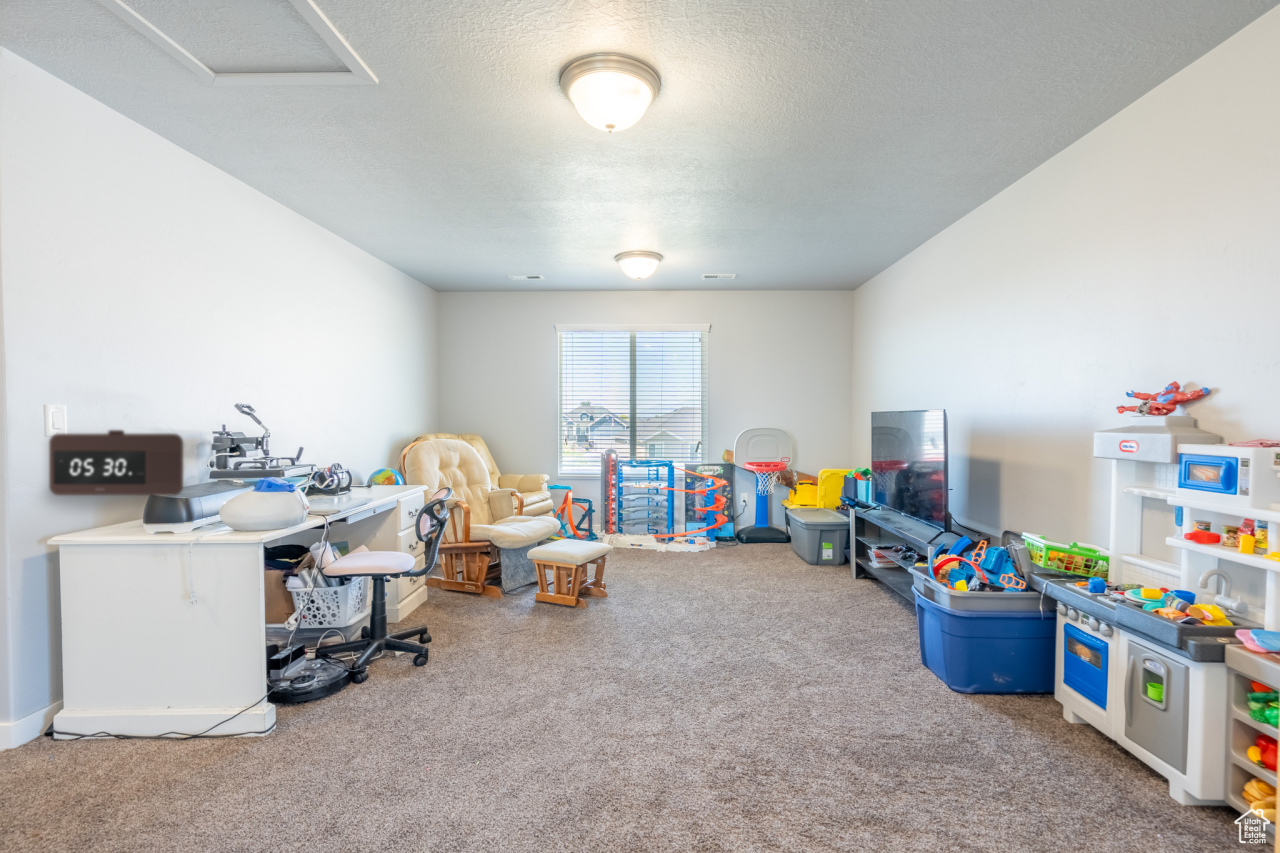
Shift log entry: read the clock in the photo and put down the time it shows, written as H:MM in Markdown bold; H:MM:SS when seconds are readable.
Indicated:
**5:30**
